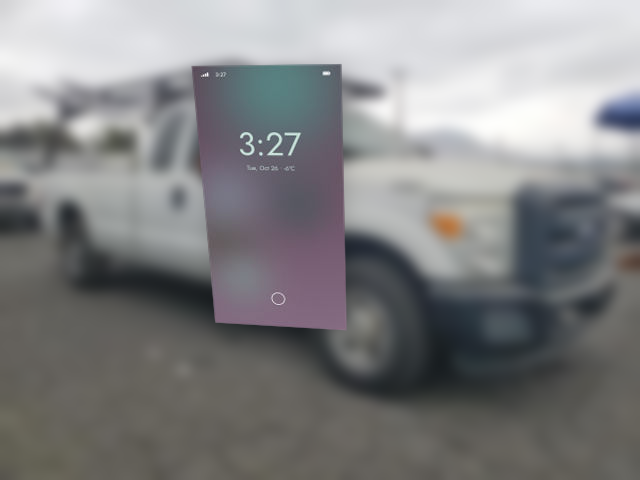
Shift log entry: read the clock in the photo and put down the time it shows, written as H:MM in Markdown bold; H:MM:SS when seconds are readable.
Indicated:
**3:27**
